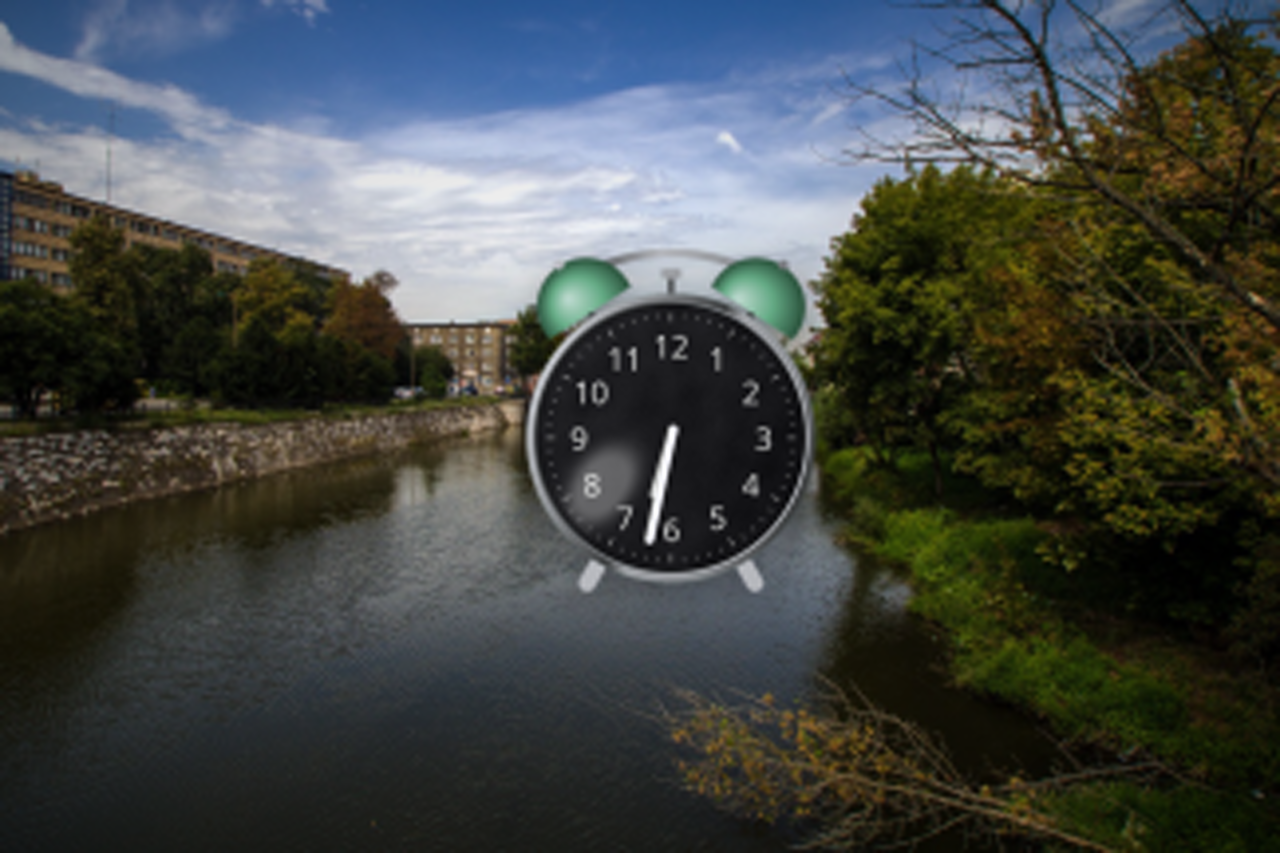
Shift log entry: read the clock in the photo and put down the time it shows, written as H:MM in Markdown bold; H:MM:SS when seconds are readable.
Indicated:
**6:32**
